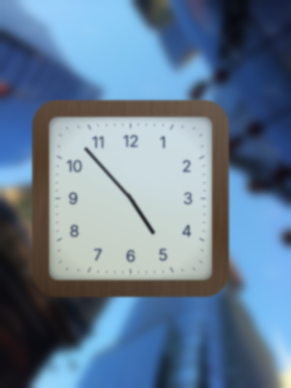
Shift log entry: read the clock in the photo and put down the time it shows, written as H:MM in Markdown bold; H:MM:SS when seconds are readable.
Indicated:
**4:53**
